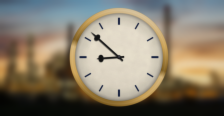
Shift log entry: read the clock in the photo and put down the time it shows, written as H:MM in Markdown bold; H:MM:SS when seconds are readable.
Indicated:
**8:52**
